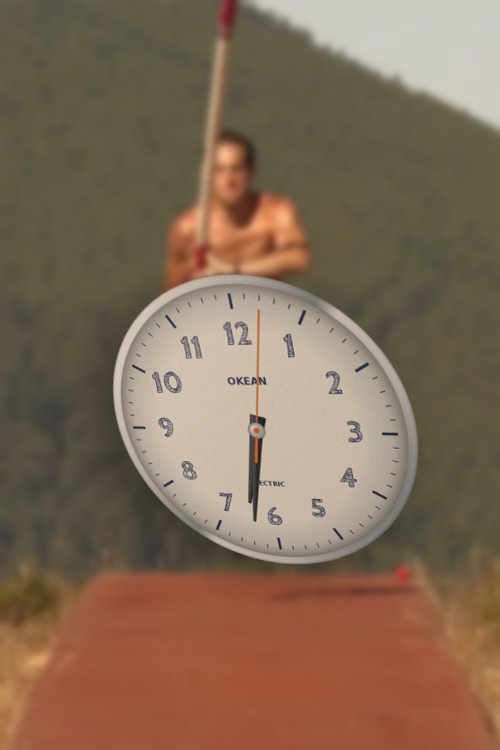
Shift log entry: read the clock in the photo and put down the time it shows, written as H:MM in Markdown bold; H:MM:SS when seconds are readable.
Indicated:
**6:32:02**
